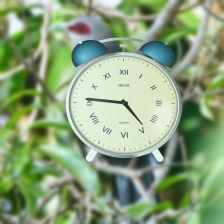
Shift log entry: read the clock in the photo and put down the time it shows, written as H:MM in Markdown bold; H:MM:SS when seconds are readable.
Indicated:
**4:46**
